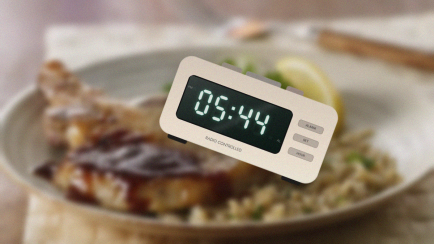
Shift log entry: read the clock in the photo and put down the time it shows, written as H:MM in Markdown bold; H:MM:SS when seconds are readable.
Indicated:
**5:44**
